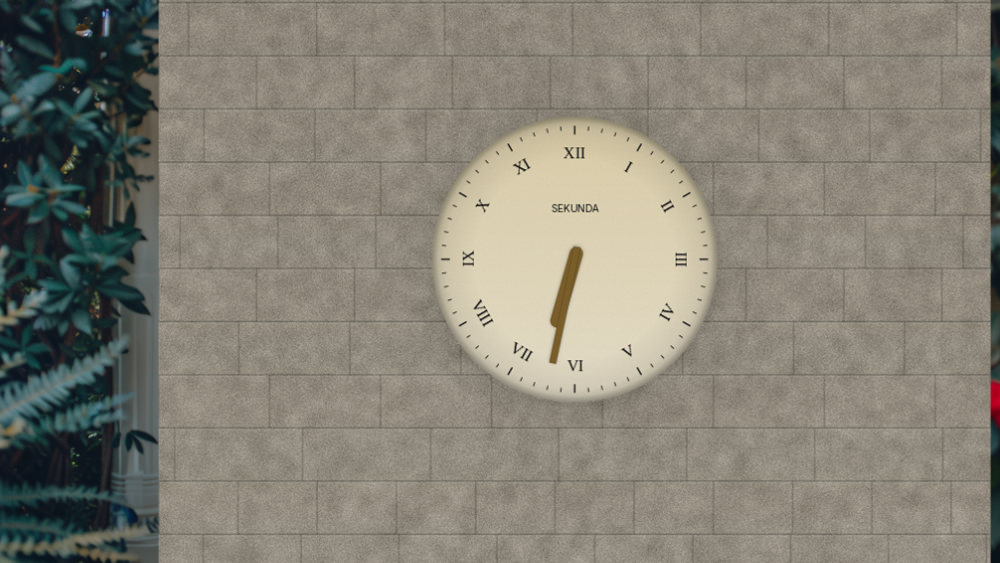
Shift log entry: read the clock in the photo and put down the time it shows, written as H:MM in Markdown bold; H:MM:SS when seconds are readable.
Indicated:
**6:32**
